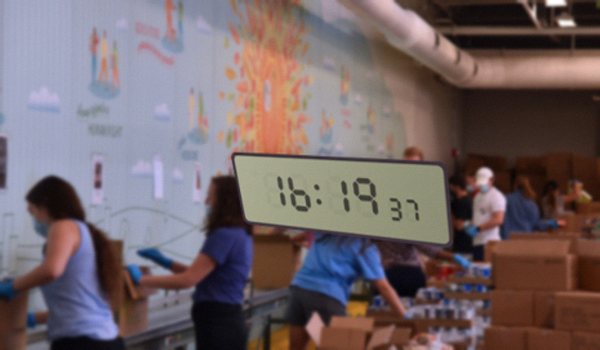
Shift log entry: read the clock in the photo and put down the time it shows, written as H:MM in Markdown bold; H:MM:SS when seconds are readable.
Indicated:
**16:19:37**
